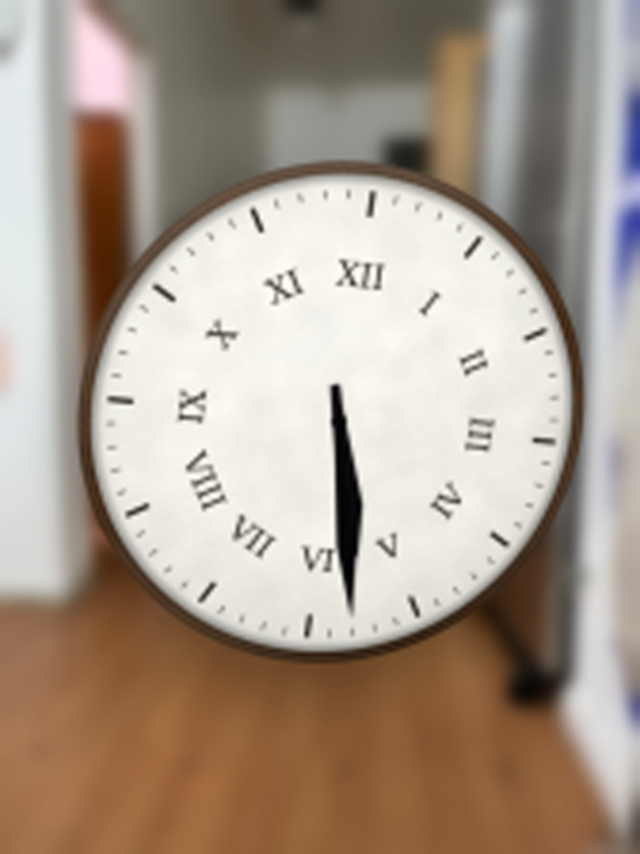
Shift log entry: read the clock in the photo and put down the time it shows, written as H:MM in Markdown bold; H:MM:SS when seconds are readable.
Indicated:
**5:28**
